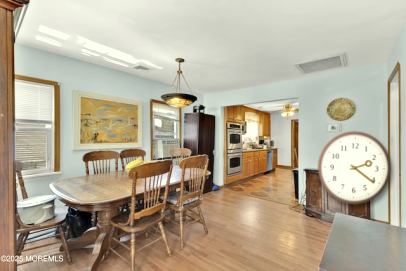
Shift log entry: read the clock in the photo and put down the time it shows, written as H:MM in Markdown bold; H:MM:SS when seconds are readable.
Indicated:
**2:21**
